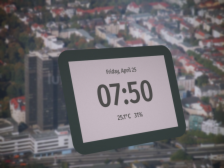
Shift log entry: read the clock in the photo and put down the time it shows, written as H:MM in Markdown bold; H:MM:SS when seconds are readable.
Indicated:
**7:50**
